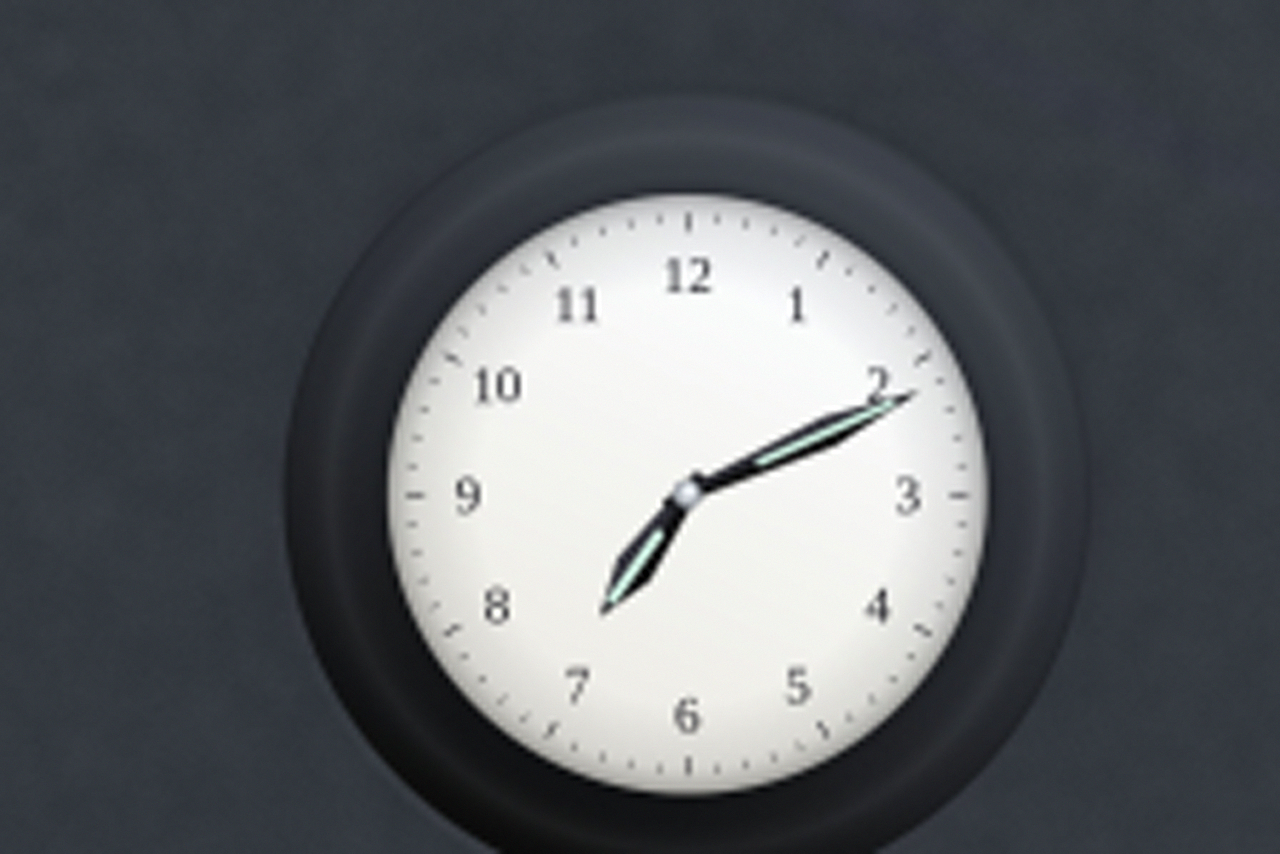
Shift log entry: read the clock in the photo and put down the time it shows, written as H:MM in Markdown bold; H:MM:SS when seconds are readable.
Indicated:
**7:11**
